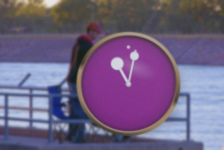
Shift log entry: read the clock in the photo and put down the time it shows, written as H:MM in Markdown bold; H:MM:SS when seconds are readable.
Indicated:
**11:02**
